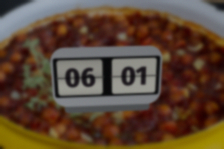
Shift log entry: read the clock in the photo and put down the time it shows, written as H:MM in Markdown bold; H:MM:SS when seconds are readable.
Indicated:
**6:01**
